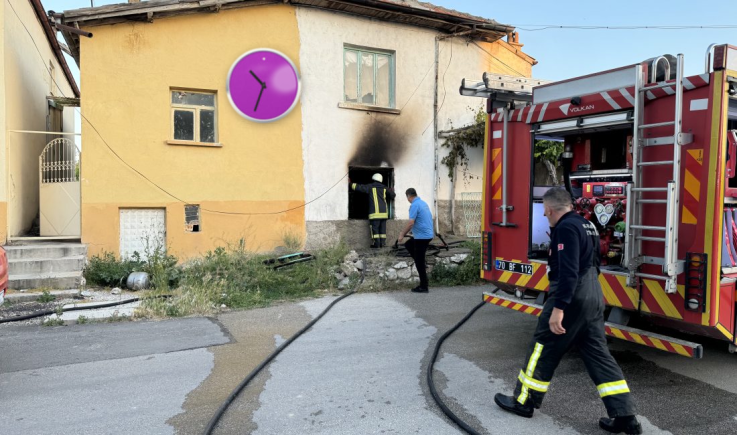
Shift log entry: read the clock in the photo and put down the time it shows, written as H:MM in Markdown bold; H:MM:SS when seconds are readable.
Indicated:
**10:33**
